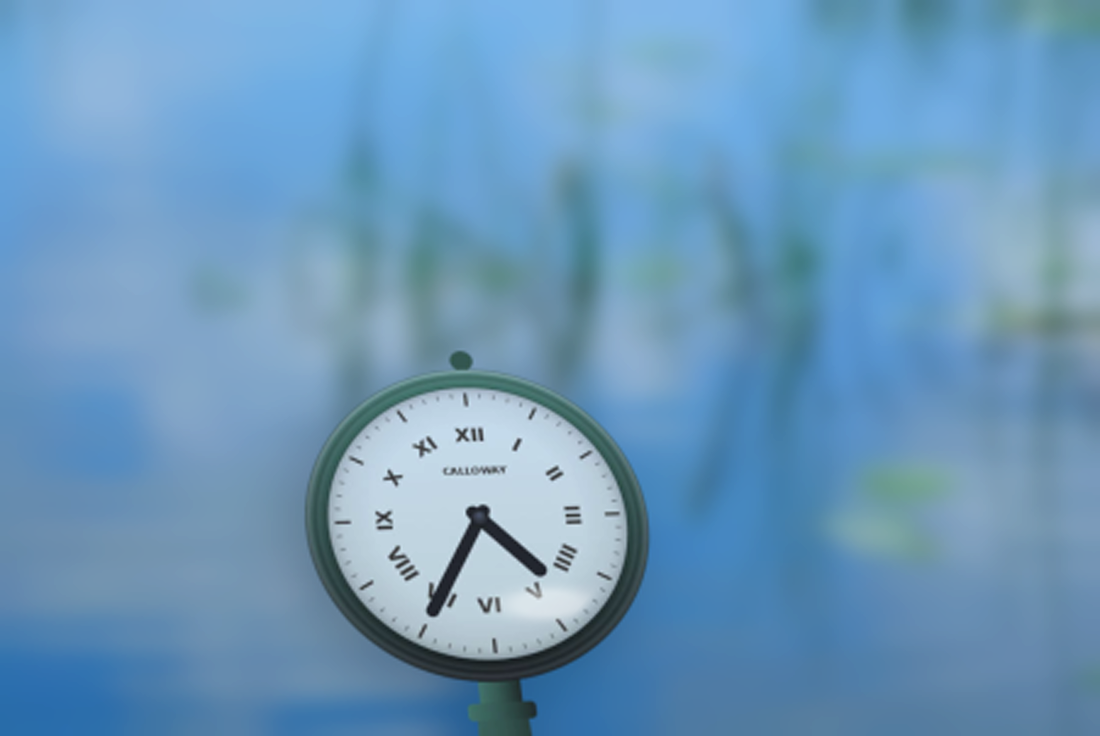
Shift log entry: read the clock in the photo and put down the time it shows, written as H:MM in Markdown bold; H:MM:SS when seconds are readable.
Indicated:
**4:35**
